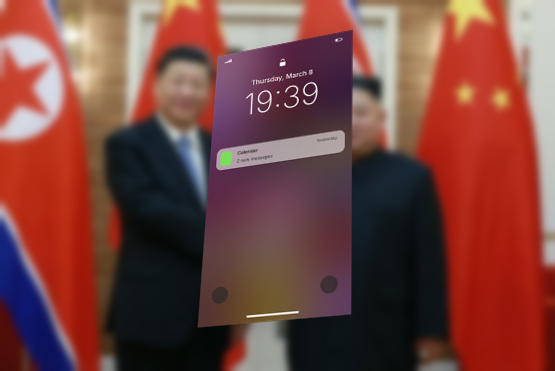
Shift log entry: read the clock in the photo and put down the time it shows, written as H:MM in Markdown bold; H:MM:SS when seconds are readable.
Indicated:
**19:39**
